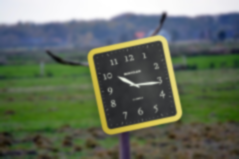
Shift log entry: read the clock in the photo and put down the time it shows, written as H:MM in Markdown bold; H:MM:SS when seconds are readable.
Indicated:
**10:16**
